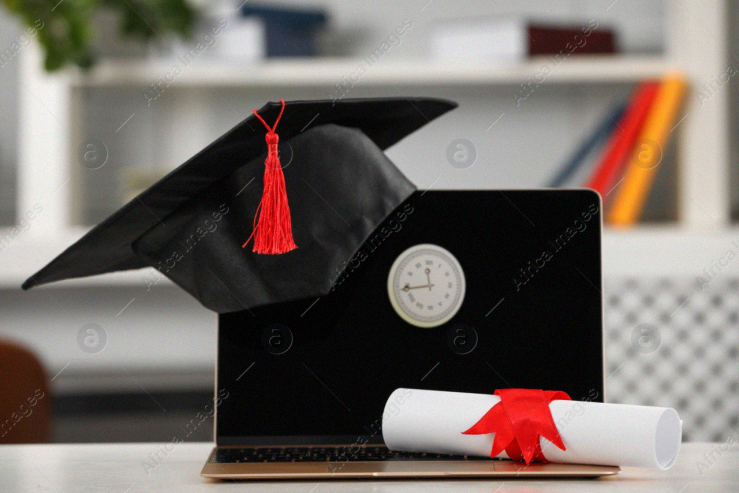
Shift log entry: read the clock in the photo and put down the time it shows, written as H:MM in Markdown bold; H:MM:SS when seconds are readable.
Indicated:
**11:44**
